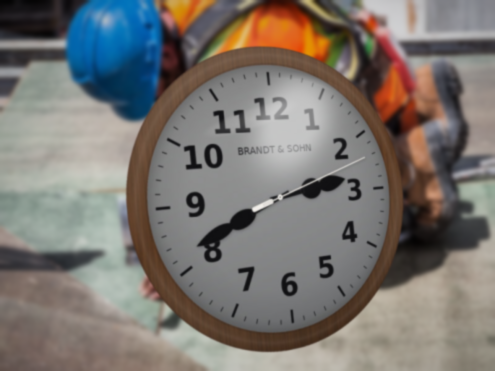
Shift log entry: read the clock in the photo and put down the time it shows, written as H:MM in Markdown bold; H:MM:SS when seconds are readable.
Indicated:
**2:41:12**
